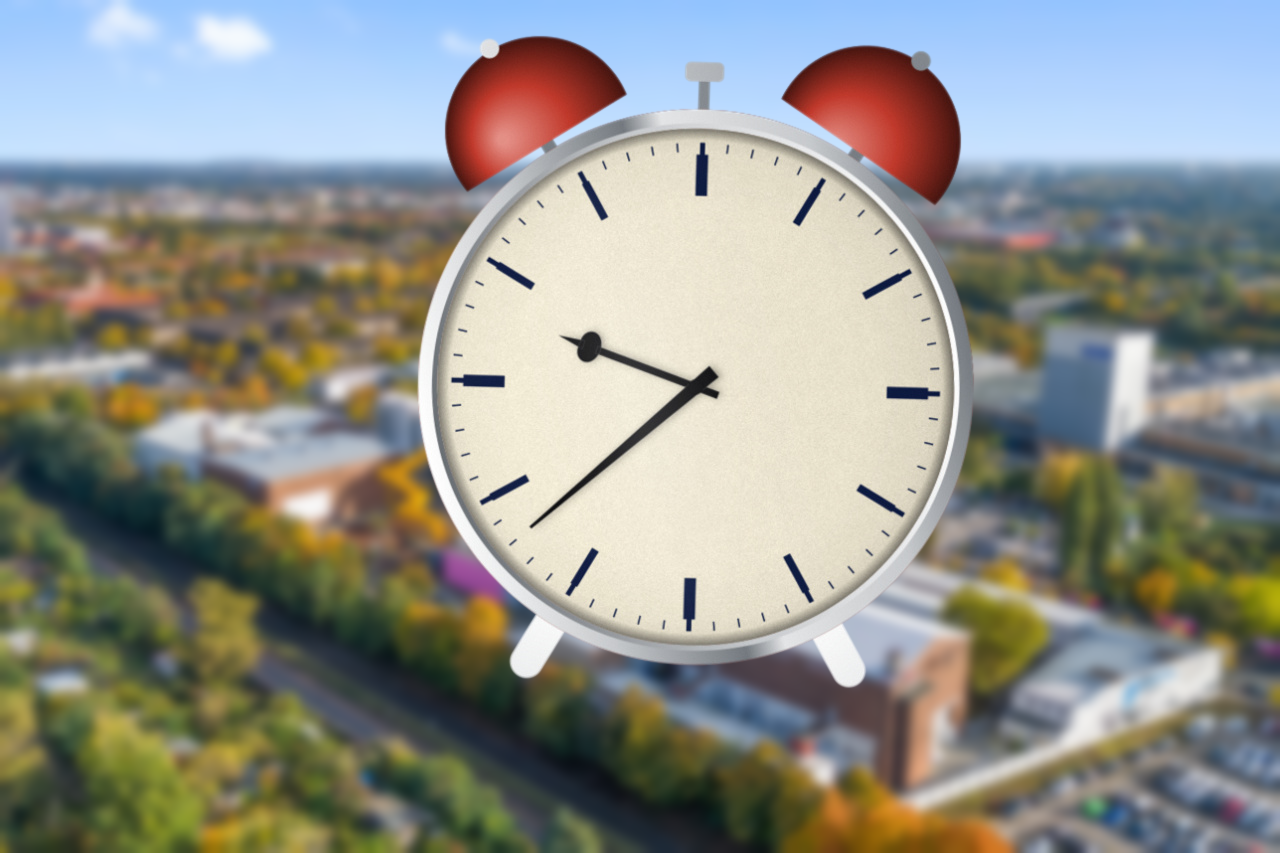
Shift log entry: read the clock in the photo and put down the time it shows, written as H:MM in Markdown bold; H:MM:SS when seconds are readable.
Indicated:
**9:38**
